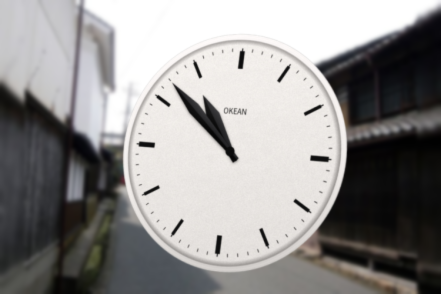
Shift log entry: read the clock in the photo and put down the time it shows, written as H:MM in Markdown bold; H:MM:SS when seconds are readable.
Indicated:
**10:52**
